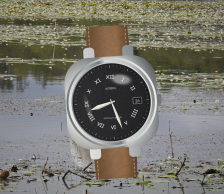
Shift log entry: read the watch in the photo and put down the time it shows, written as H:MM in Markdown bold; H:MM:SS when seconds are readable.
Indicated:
**8:27**
